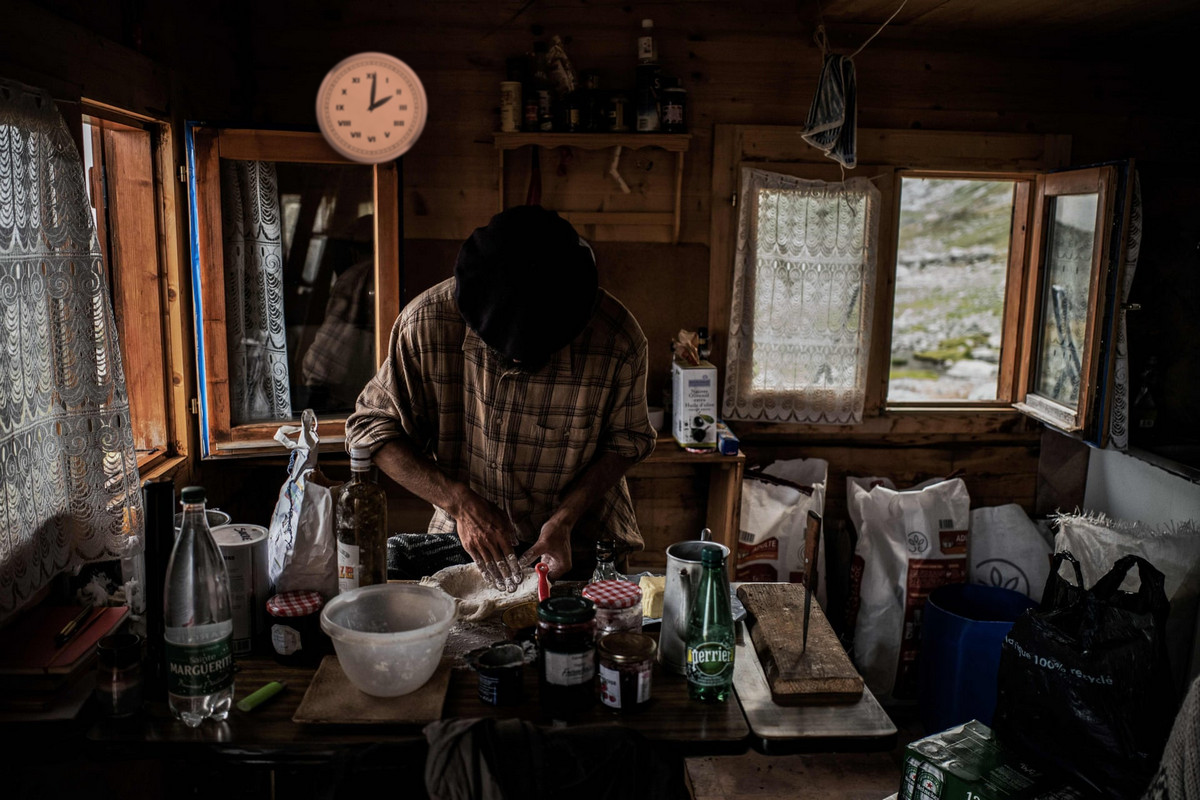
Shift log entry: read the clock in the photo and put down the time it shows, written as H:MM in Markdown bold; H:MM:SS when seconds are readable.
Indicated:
**2:01**
